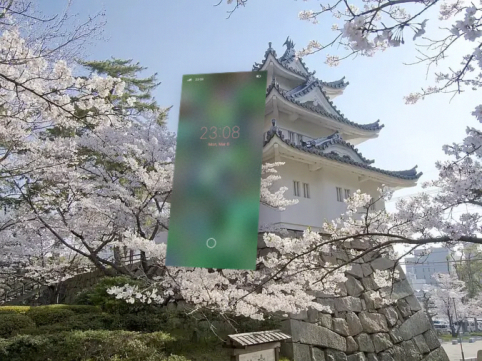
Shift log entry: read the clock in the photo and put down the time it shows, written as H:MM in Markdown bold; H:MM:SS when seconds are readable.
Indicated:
**23:08**
